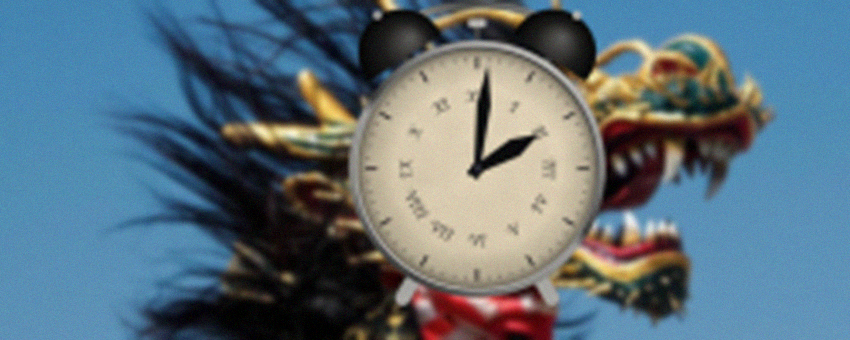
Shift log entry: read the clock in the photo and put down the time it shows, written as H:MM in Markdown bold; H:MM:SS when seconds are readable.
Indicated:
**2:01**
